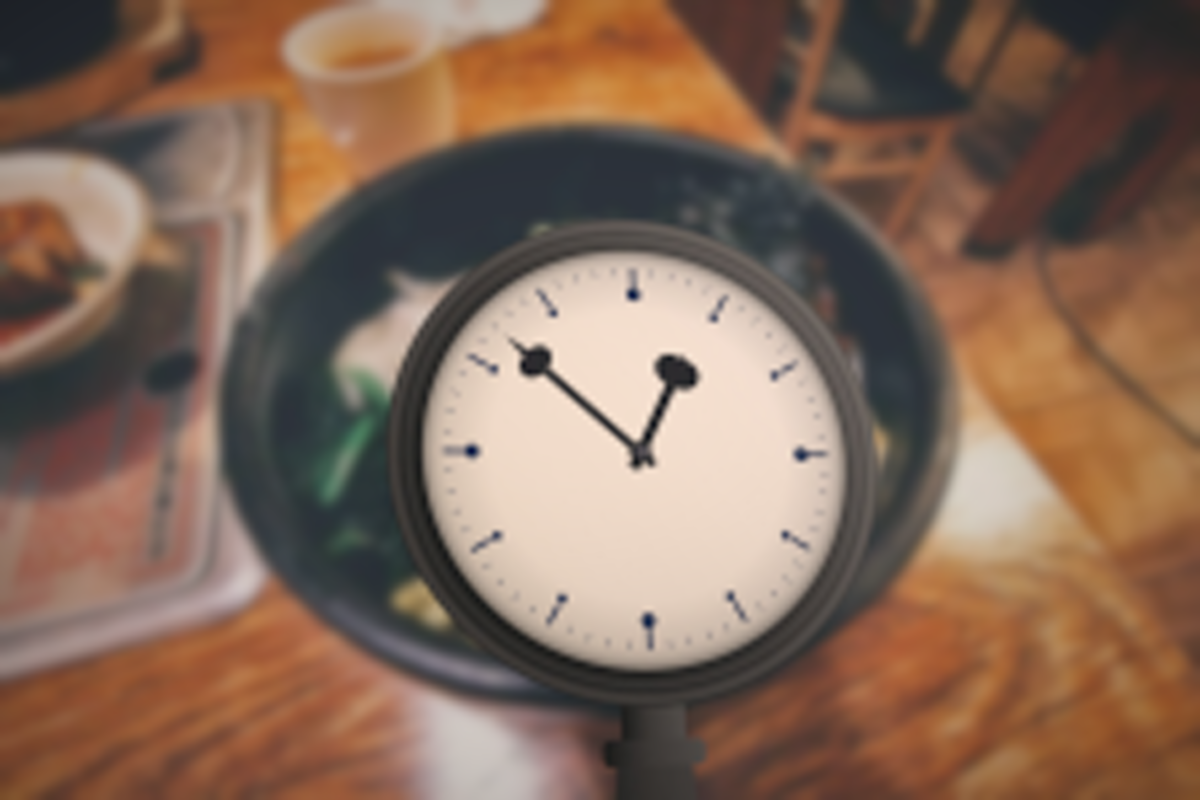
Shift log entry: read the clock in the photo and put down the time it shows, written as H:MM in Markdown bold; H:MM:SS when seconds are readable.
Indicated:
**12:52**
